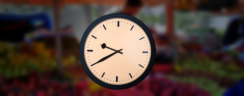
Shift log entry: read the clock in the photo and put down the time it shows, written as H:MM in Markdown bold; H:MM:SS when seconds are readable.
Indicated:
**9:40**
